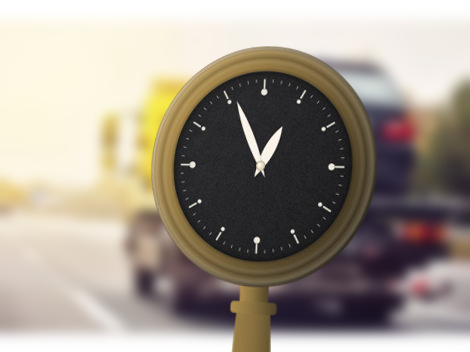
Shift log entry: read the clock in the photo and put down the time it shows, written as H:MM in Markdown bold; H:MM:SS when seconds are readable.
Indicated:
**12:56**
